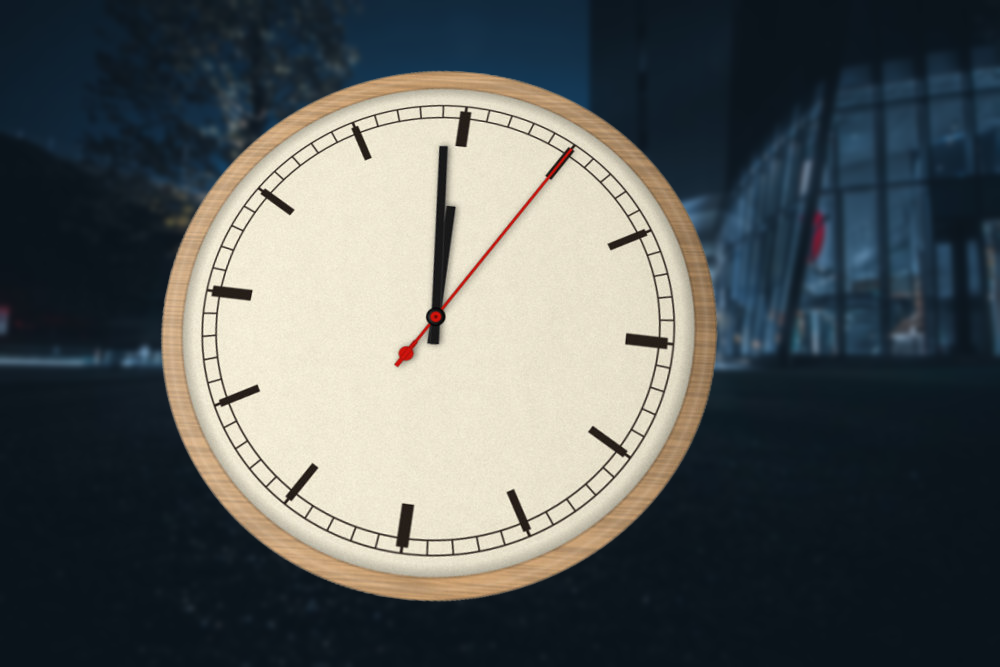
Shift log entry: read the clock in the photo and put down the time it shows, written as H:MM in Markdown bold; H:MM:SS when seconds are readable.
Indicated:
**11:59:05**
